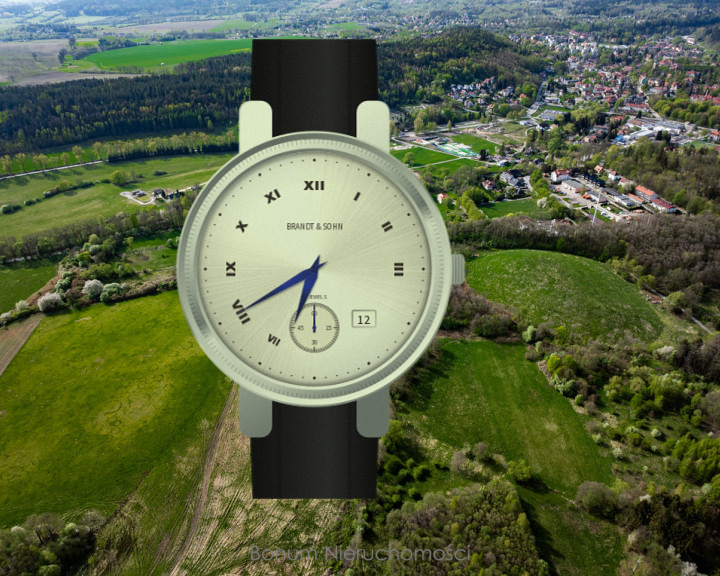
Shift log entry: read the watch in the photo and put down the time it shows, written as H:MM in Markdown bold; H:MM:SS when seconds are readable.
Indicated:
**6:40**
